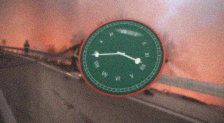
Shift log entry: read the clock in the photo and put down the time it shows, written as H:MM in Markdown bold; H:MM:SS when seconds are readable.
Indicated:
**3:44**
